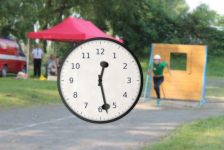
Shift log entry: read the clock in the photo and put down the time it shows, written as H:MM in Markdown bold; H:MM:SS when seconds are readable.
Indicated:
**12:28**
